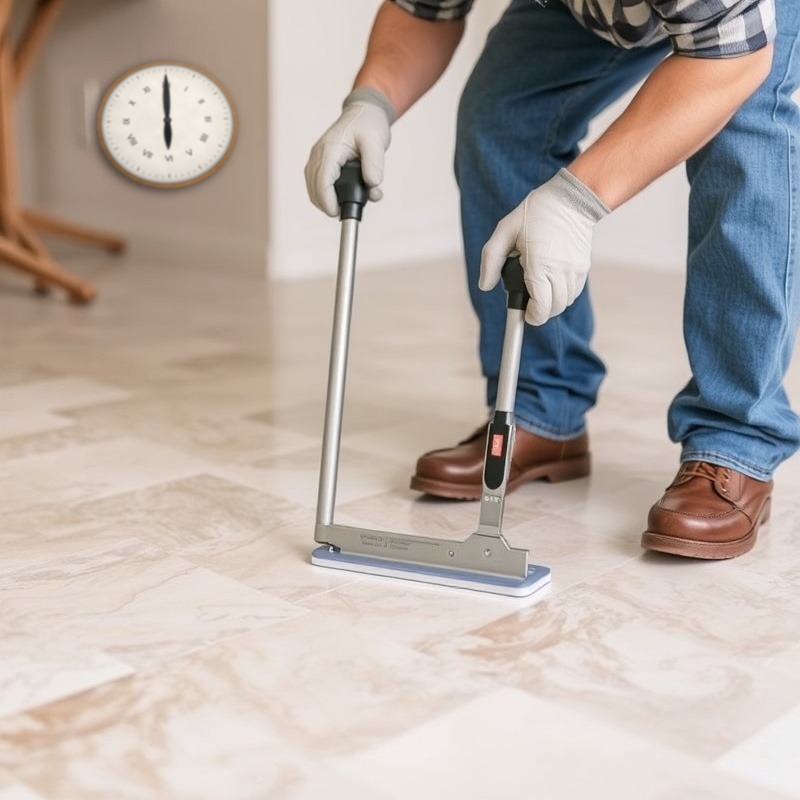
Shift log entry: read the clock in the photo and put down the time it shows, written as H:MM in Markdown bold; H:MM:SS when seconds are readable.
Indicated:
**6:00**
